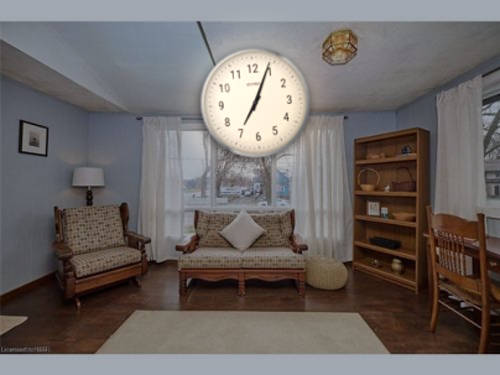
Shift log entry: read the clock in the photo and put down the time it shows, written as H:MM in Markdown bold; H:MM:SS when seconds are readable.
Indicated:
**7:04**
